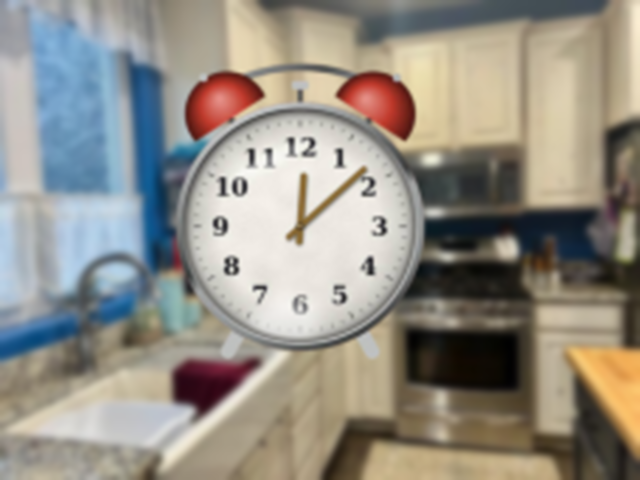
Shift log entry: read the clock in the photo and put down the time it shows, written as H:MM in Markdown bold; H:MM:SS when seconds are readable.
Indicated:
**12:08**
